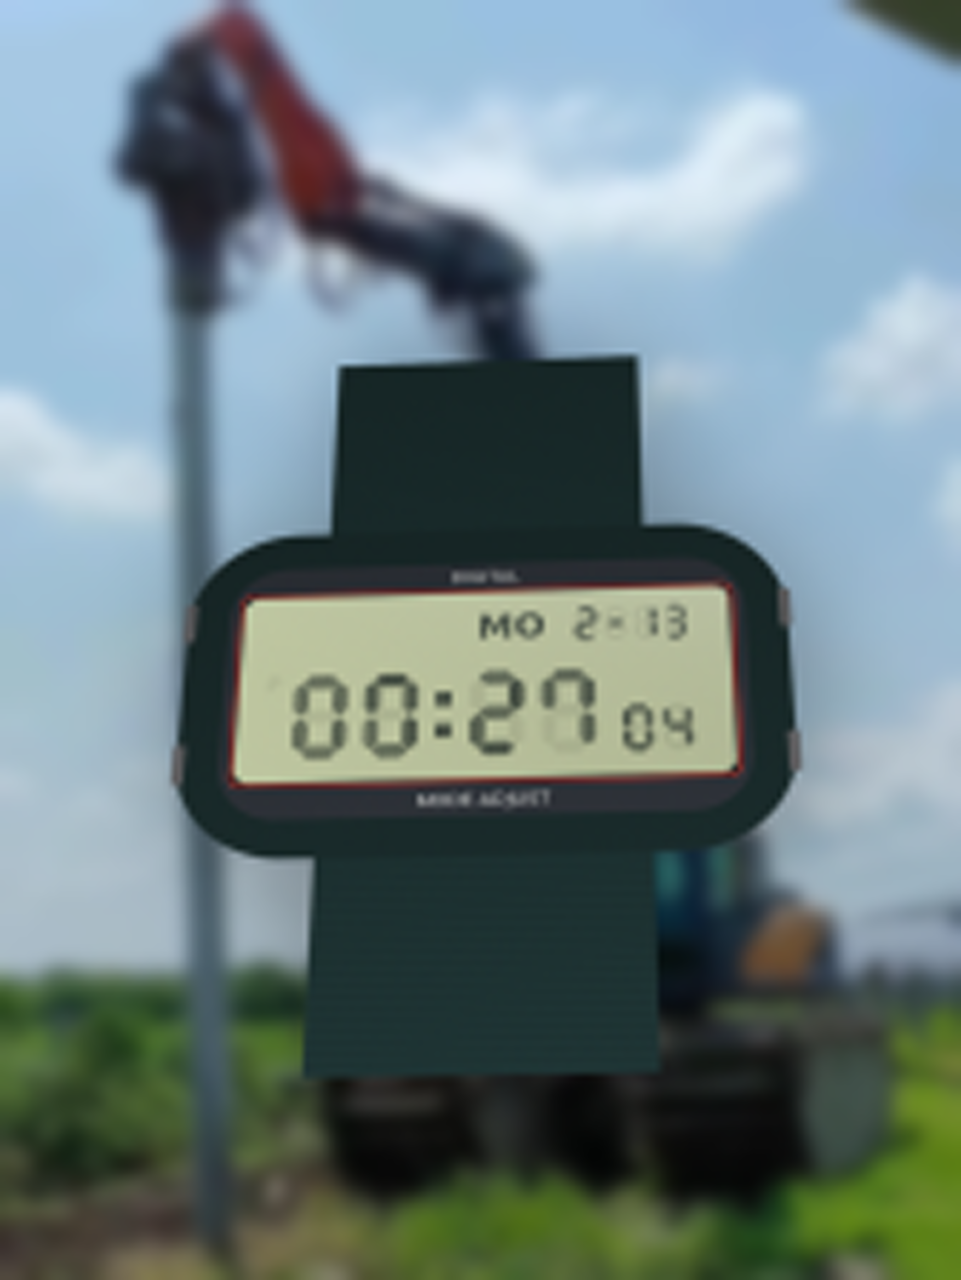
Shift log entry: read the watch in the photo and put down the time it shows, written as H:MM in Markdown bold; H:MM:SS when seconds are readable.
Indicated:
**0:27:04**
